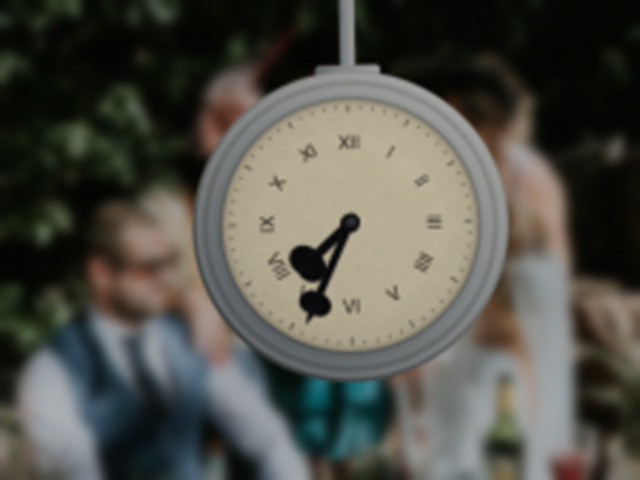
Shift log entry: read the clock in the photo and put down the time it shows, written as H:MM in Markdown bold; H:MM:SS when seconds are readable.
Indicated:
**7:34**
